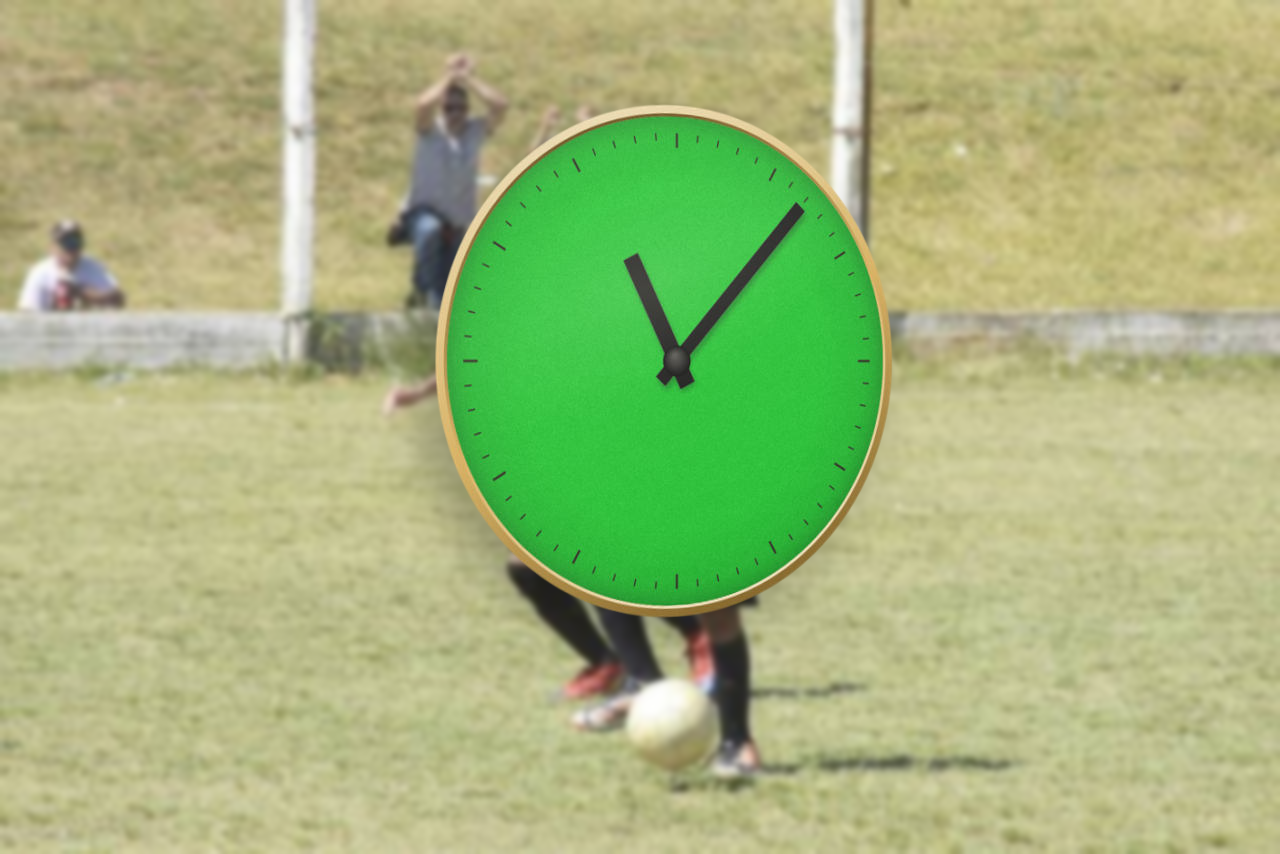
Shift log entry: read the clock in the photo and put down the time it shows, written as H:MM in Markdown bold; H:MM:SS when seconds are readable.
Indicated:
**11:07**
